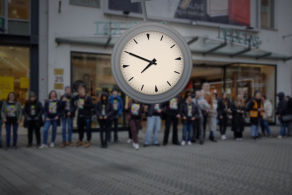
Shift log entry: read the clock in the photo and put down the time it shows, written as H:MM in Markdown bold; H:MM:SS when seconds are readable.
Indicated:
**7:50**
